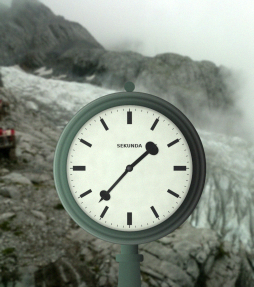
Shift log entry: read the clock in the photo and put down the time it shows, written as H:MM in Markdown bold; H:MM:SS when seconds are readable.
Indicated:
**1:37**
